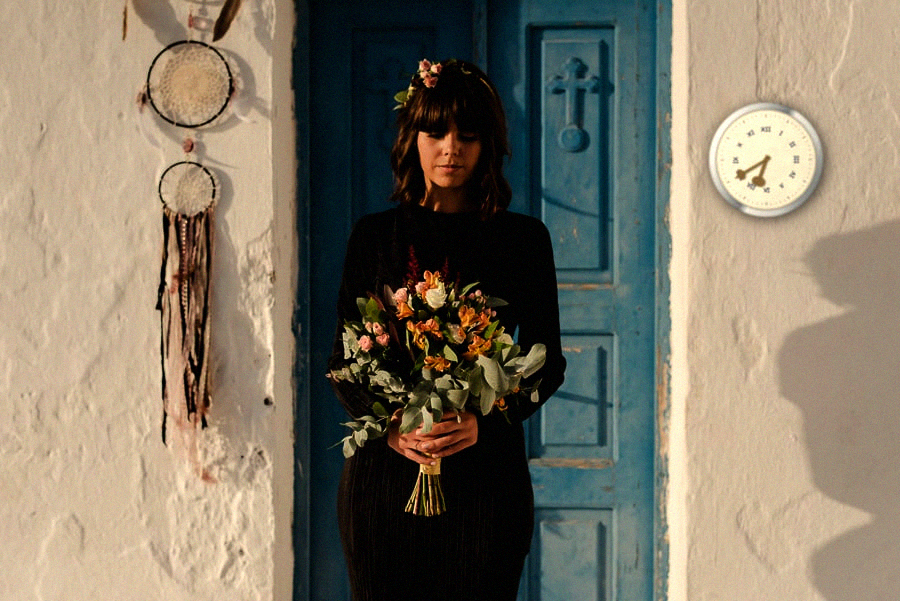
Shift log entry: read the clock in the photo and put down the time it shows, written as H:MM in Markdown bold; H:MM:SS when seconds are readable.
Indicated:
**6:40**
